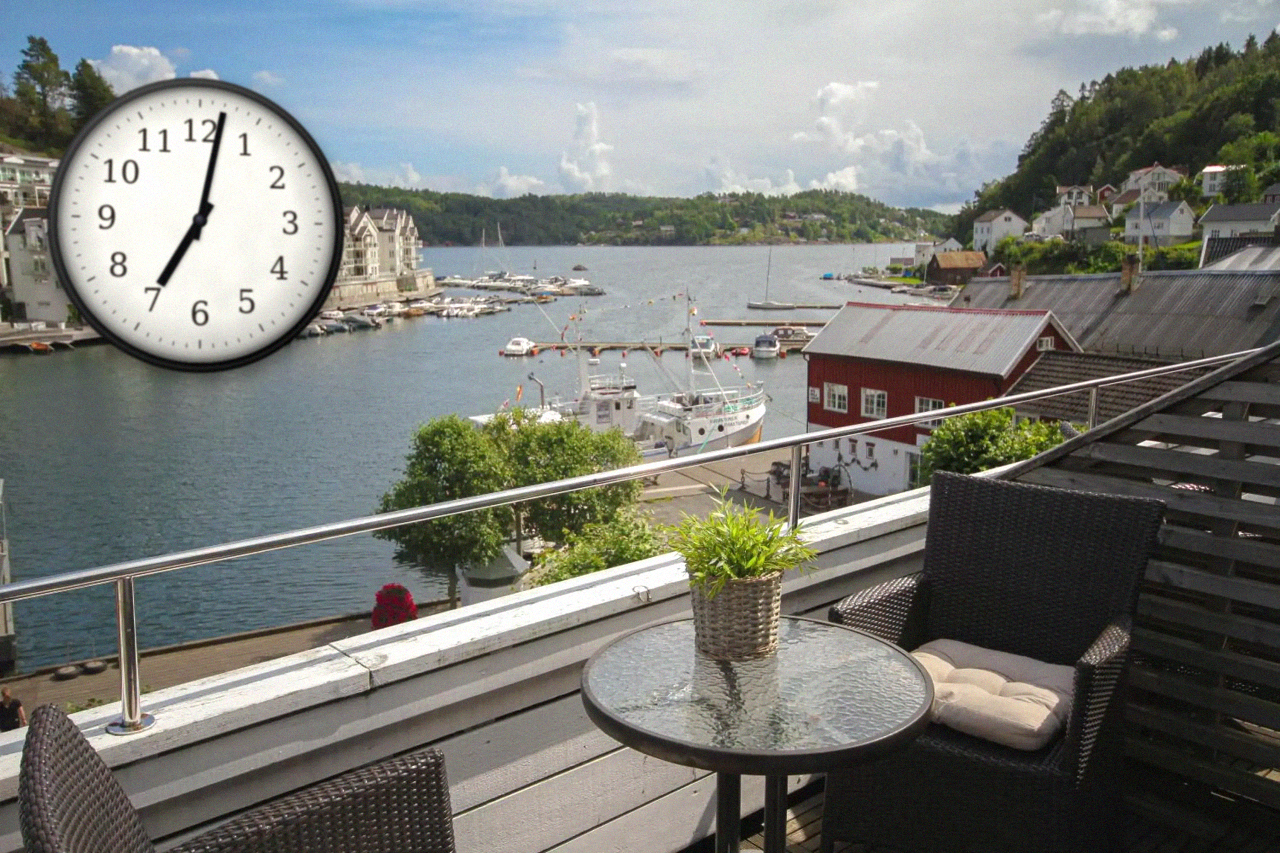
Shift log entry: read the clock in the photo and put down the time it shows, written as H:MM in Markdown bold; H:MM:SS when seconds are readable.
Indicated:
**7:02**
